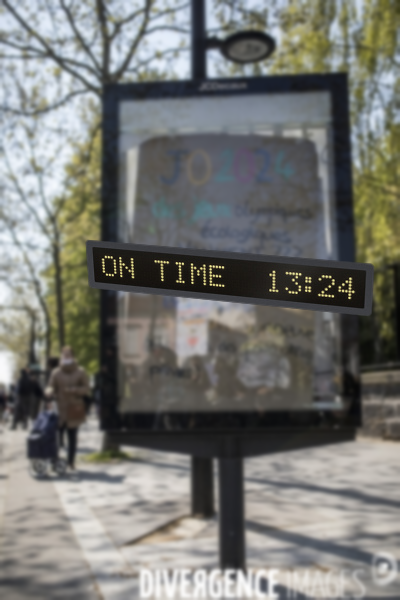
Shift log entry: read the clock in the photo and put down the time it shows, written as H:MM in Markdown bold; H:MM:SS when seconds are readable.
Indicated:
**13:24**
